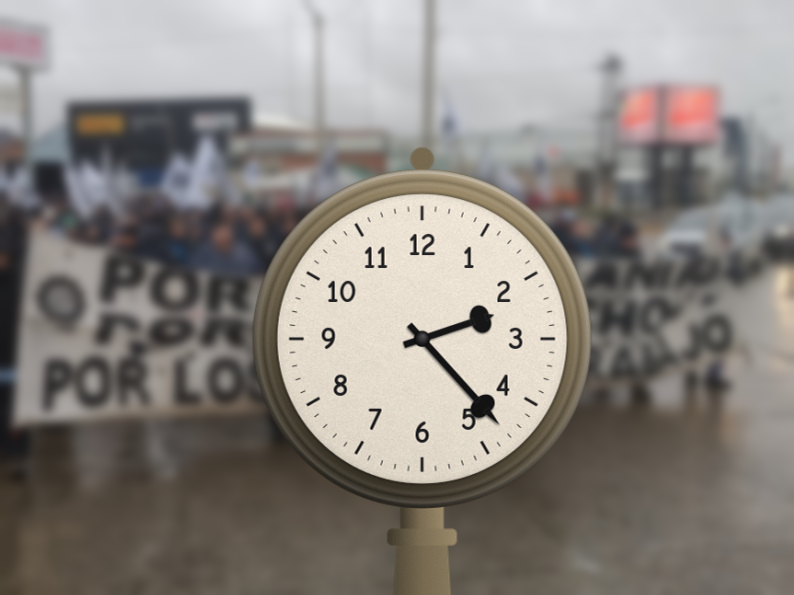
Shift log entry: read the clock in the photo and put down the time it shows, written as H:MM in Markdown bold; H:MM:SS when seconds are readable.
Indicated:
**2:23**
